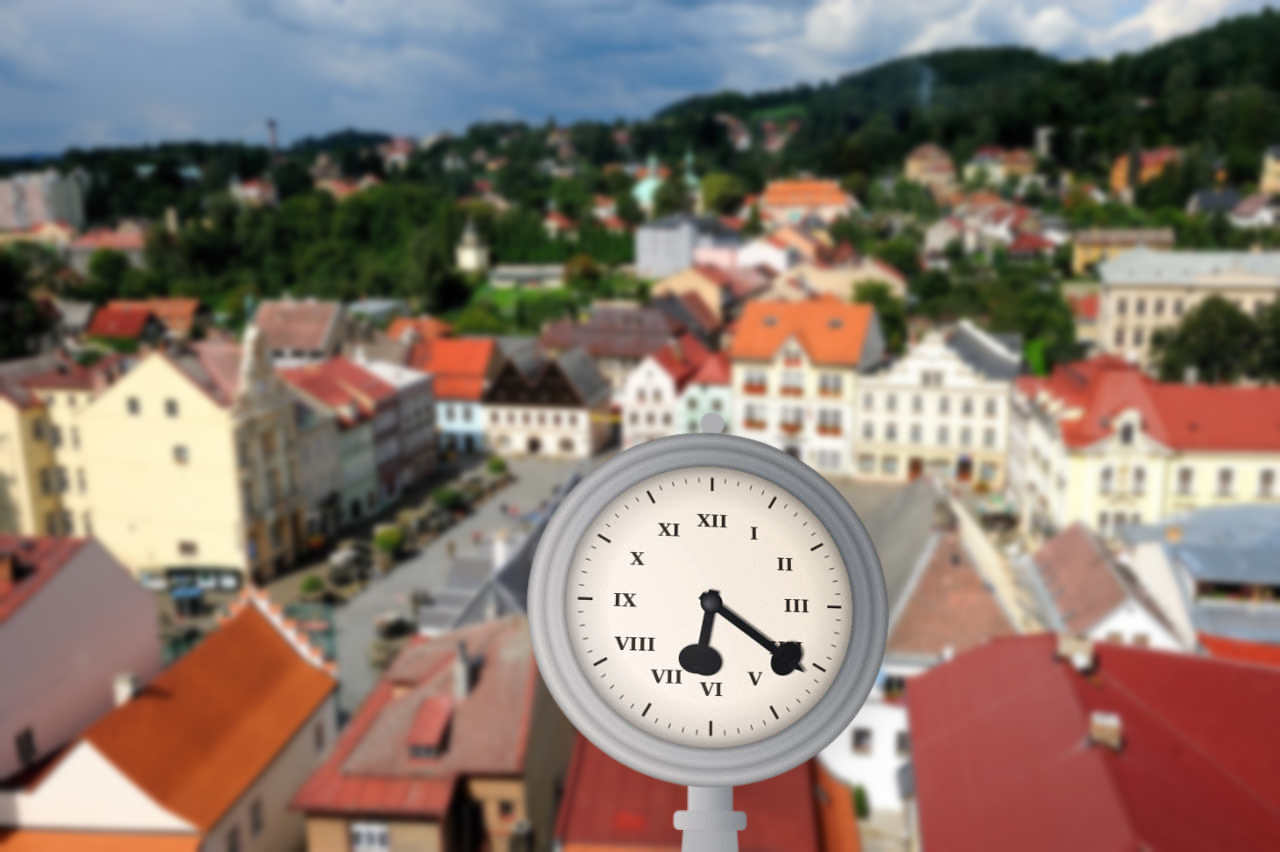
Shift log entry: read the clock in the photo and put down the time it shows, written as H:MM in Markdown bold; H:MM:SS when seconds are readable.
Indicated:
**6:21**
